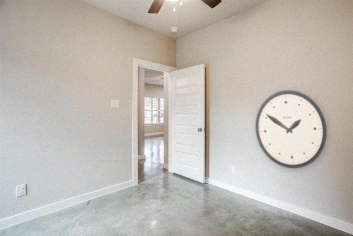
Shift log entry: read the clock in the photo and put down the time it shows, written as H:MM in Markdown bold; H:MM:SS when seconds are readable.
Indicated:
**1:51**
